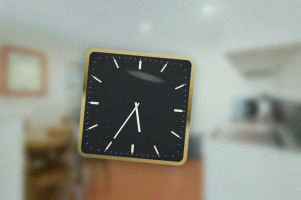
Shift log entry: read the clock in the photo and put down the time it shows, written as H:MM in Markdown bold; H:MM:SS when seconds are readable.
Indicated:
**5:35**
